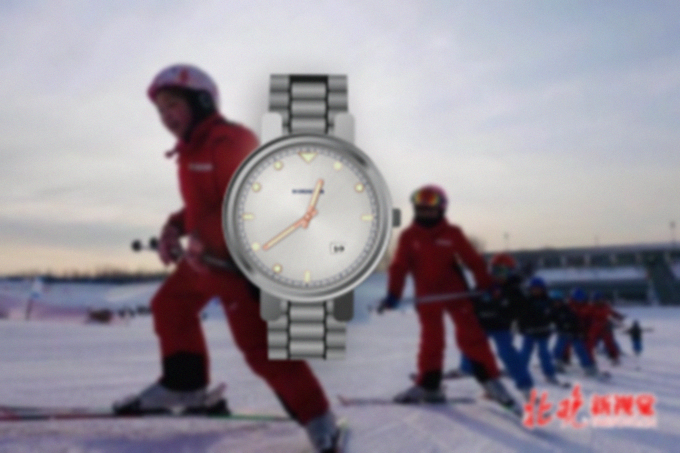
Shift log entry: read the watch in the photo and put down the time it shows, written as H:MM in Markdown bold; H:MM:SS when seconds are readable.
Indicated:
**12:39**
